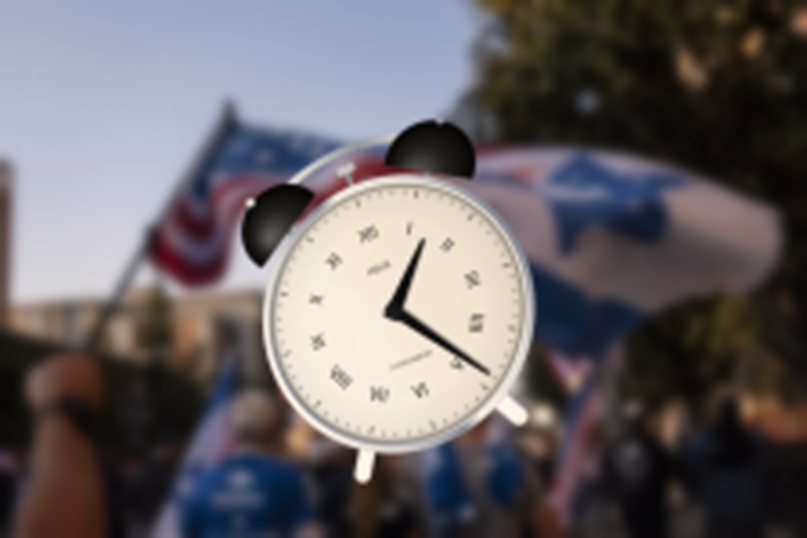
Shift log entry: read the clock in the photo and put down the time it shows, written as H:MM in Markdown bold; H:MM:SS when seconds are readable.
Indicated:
**1:24**
